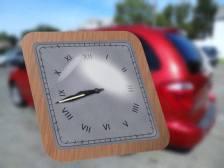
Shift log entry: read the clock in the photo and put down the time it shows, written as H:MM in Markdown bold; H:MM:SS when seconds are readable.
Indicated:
**8:43**
